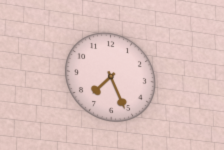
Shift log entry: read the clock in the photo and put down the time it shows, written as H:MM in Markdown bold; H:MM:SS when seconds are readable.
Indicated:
**7:26**
